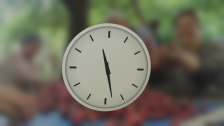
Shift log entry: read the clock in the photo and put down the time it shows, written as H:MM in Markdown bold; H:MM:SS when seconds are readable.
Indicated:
**11:28**
